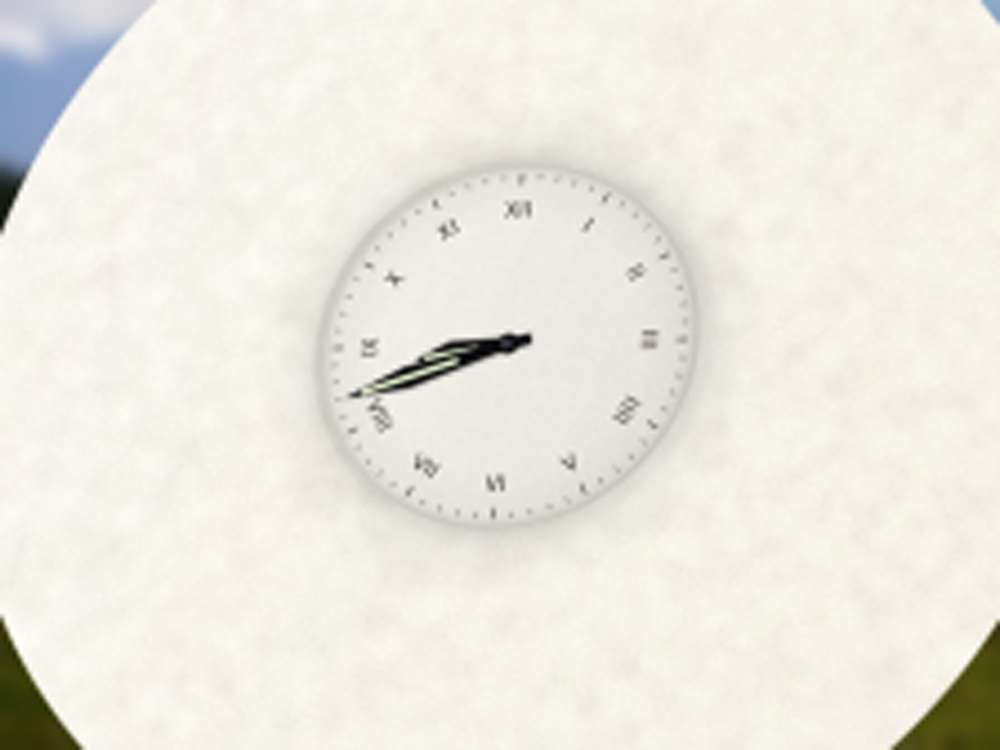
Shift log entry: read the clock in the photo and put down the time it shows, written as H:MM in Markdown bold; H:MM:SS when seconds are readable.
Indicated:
**8:42**
